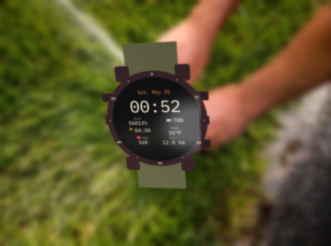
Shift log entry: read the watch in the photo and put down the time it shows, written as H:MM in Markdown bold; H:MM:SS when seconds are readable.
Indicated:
**0:52**
